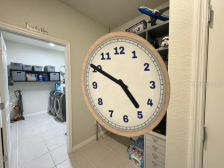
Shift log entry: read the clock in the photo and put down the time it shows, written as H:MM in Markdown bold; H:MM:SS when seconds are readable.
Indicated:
**4:50**
